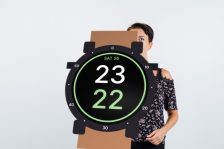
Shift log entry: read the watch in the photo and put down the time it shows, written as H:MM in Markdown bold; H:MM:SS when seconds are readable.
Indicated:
**23:22**
